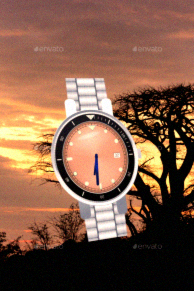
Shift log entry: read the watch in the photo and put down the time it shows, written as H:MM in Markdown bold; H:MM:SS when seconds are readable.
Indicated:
**6:31**
